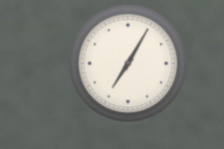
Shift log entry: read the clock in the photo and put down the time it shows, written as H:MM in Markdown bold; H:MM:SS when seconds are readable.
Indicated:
**7:05**
